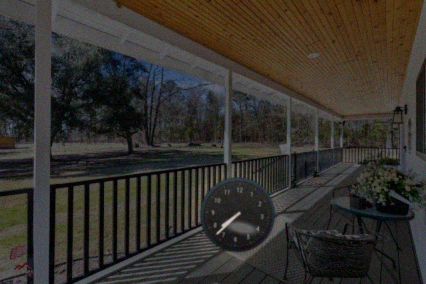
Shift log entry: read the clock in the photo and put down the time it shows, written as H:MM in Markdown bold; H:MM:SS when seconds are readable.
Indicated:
**7:37**
